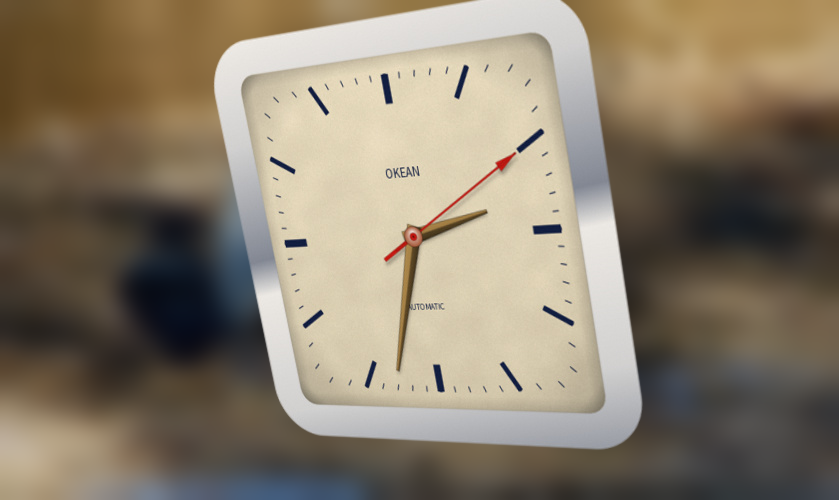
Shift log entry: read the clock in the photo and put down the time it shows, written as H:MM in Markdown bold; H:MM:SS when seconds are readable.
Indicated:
**2:33:10**
